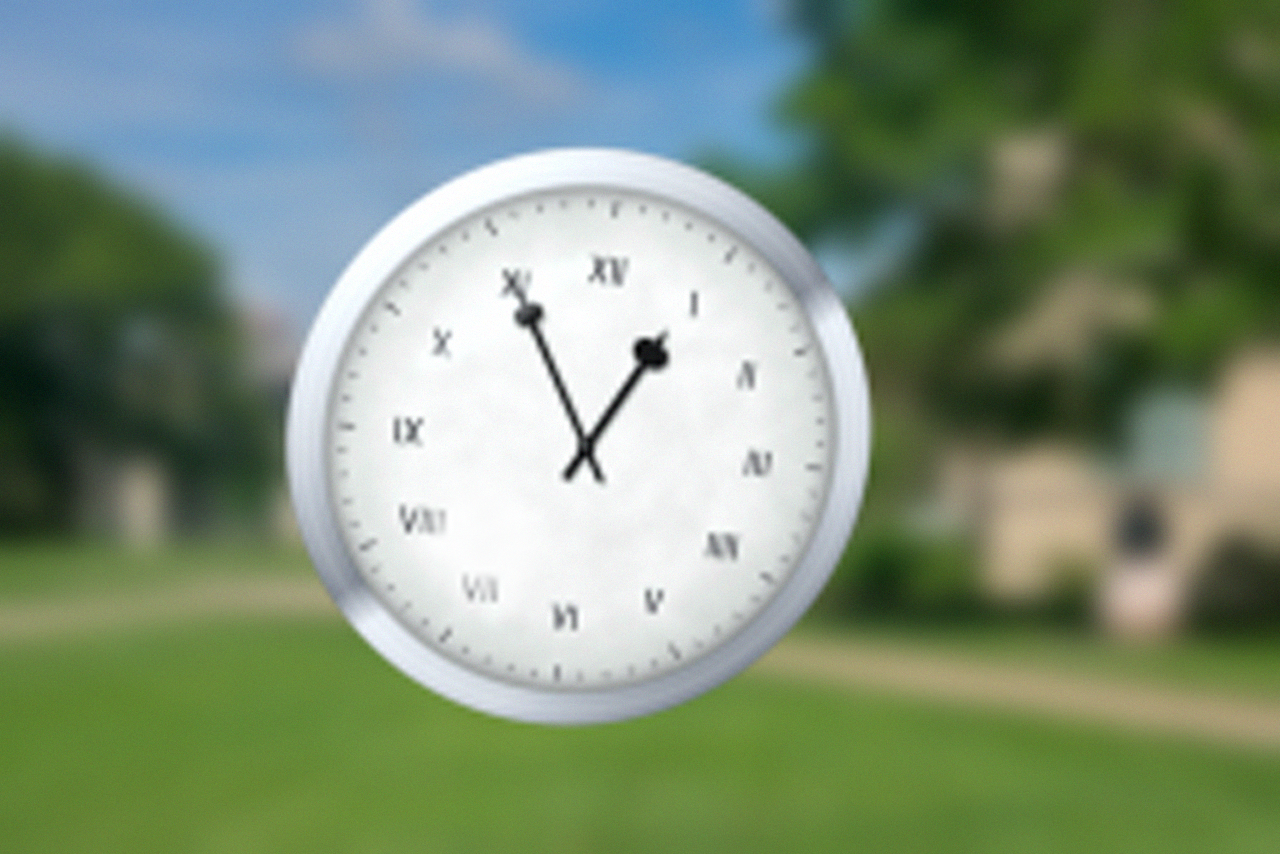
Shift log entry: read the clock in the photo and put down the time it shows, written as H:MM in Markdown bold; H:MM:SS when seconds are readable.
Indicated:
**12:55**
